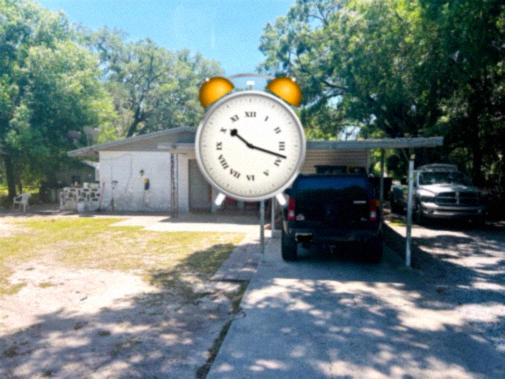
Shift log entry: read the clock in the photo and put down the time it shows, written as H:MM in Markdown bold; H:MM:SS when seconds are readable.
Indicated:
**10:18**
